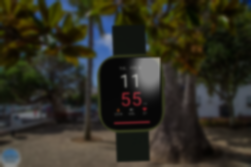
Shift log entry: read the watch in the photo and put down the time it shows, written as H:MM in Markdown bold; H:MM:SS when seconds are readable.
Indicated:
**11:55**
